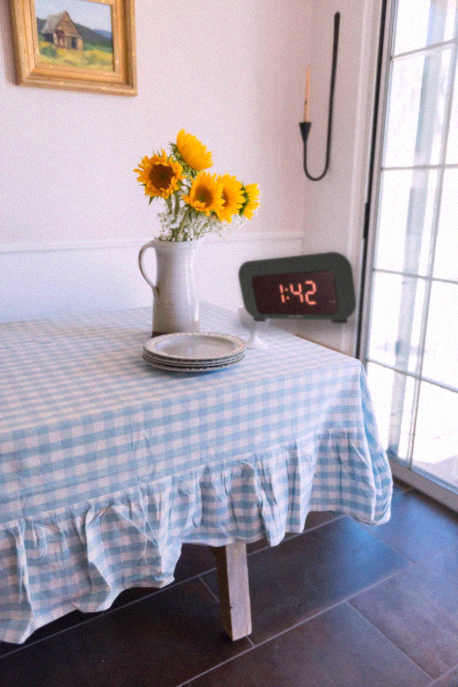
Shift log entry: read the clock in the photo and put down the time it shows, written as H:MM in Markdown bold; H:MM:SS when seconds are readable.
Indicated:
**1:42**
